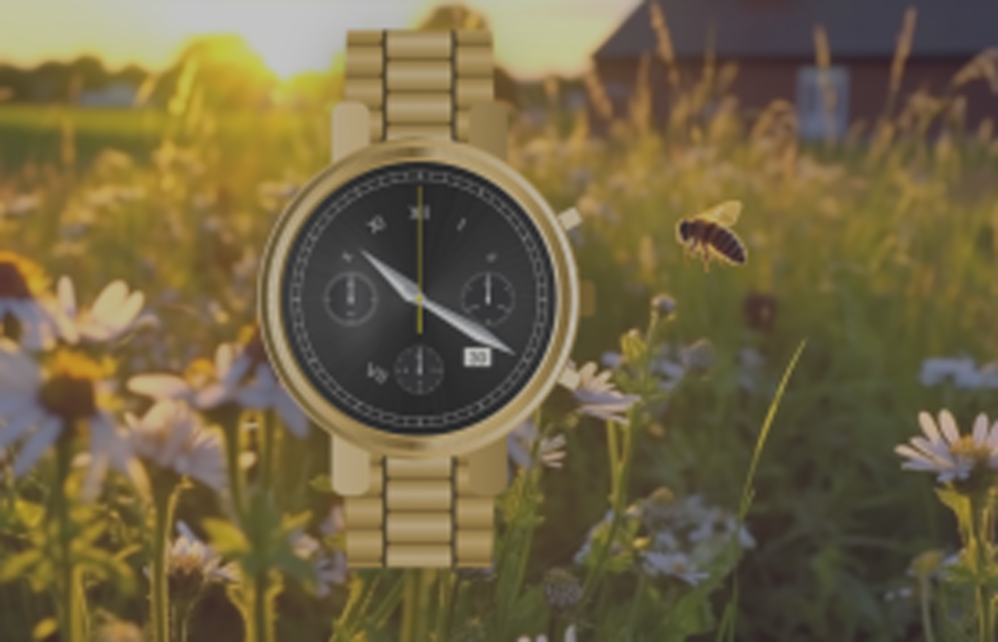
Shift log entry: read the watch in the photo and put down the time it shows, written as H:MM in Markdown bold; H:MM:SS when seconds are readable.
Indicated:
**10:20**
